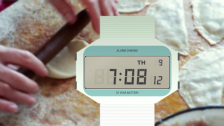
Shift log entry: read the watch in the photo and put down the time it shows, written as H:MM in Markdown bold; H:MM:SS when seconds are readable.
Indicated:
**7:08:12**
